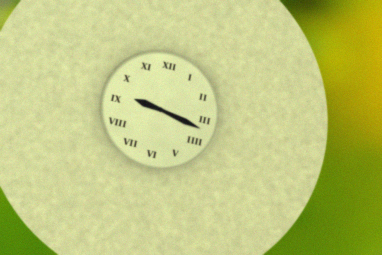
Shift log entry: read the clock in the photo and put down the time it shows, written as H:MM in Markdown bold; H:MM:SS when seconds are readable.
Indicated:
**9:17**
